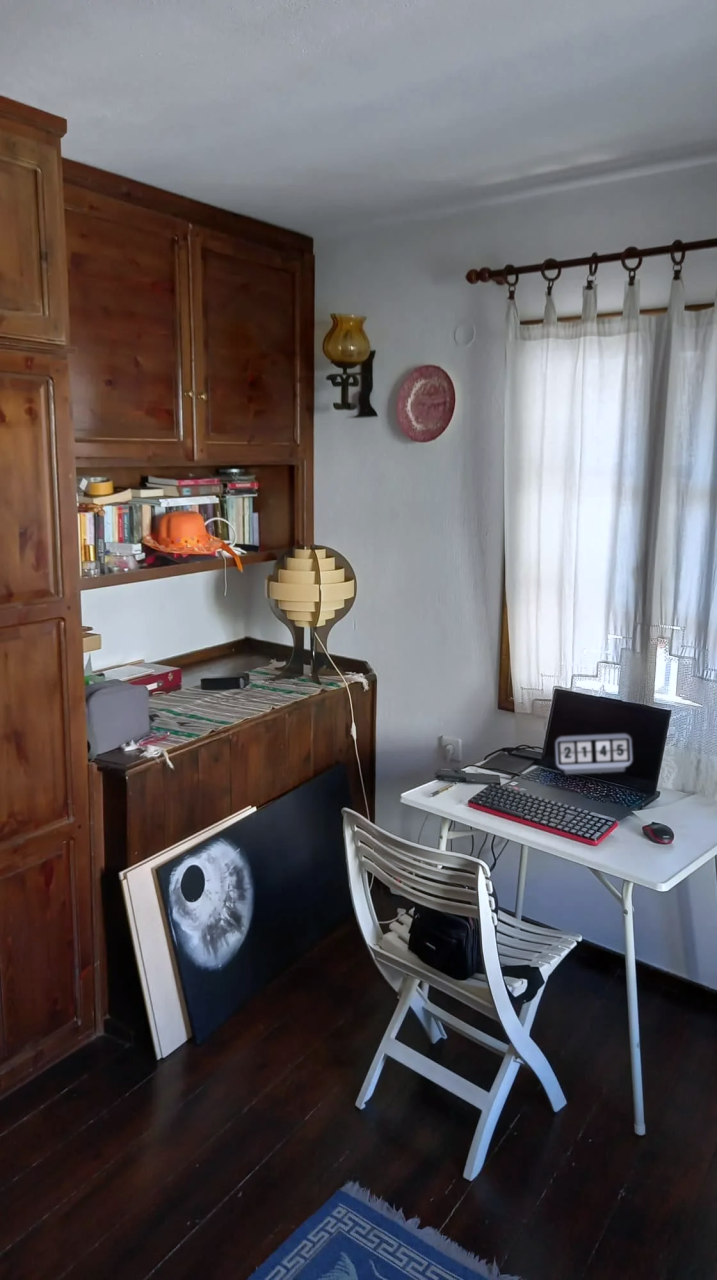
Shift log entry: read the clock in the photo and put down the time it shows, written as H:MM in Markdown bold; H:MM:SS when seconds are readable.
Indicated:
**21:45**
